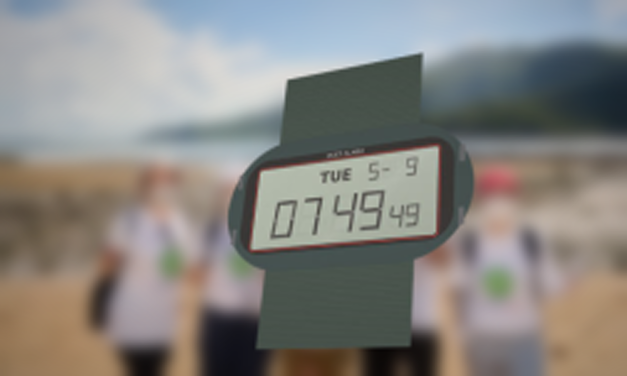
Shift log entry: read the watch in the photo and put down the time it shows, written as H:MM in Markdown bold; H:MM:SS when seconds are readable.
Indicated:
**7:49:49**
